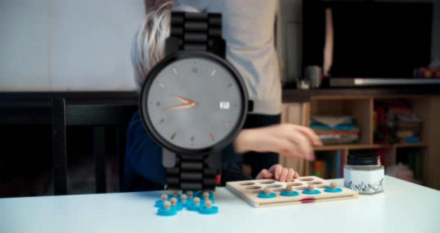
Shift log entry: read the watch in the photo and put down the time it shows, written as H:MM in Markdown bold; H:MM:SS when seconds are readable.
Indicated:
**9:43**
